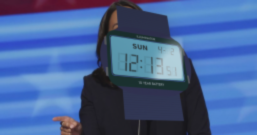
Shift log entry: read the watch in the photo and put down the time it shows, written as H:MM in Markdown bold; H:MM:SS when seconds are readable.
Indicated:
**12:13**
